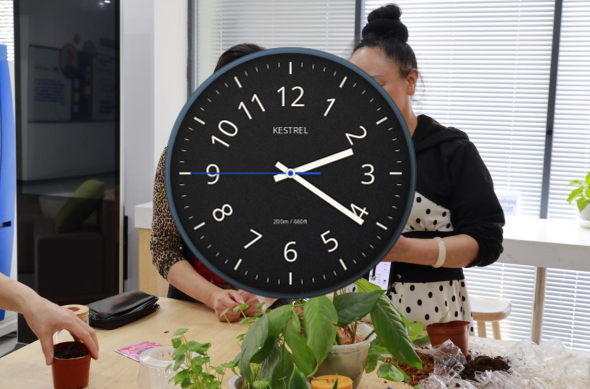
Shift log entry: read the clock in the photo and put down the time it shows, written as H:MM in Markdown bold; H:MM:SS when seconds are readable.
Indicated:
**2:20:45**
